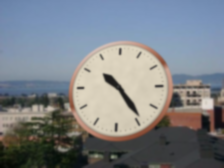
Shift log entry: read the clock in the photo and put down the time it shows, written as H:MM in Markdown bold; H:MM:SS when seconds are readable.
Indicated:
**10:24**
